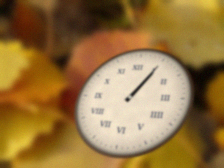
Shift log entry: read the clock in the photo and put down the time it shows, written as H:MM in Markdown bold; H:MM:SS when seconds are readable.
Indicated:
**1:05**
